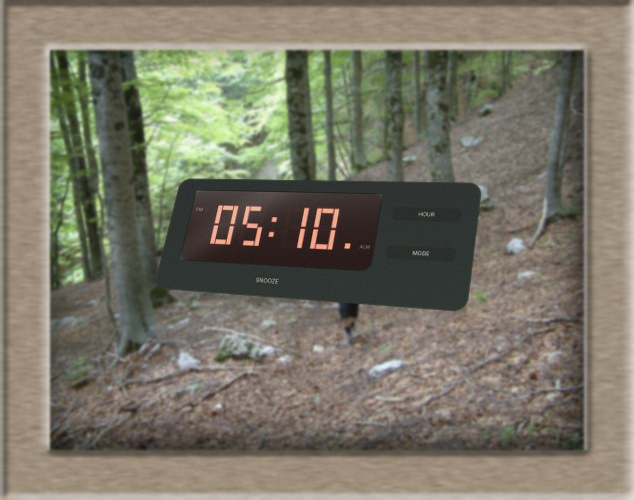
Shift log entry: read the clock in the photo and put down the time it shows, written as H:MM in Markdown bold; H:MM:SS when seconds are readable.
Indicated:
**5:10**
